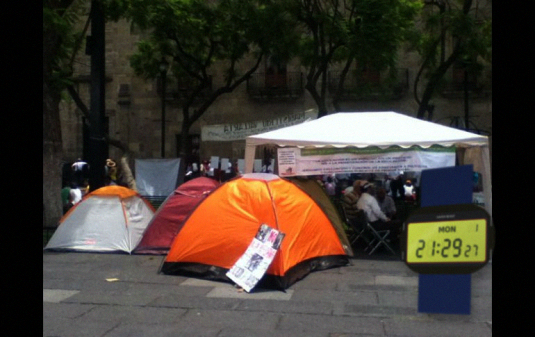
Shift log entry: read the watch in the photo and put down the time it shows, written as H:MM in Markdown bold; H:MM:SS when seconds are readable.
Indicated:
**21:29:27**
